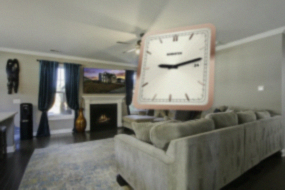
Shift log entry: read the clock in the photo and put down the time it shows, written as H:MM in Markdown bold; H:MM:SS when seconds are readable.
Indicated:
**9:13**
